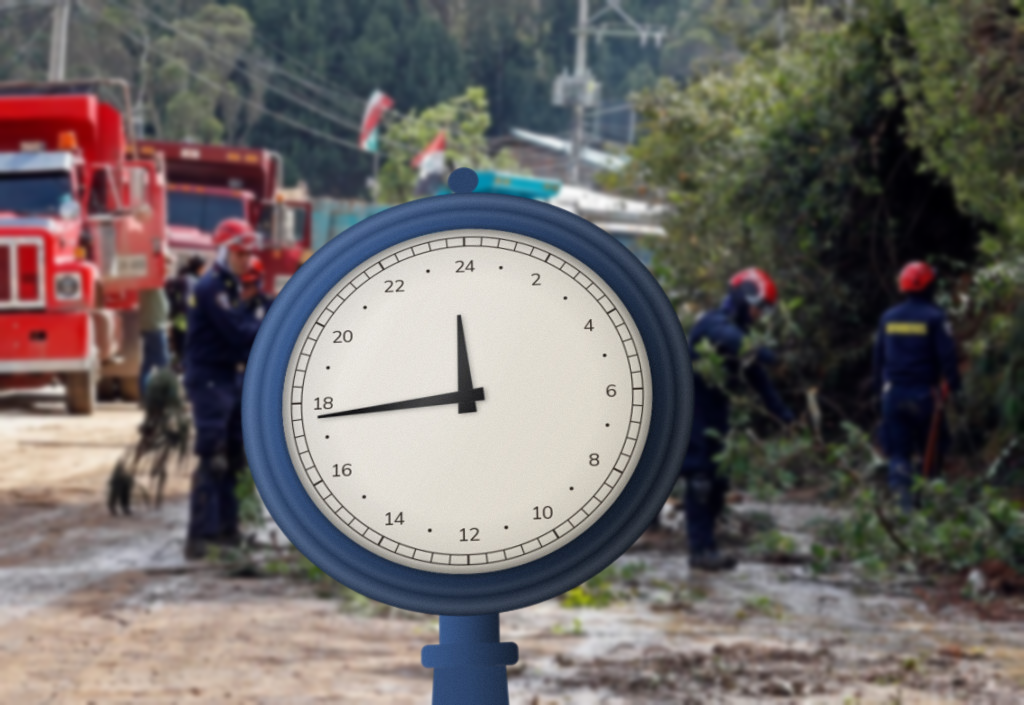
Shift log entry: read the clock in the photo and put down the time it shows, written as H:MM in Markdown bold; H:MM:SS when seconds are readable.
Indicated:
**23:44**
